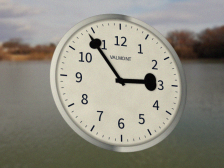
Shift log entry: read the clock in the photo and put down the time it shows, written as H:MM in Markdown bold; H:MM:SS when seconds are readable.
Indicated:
**2:54**
